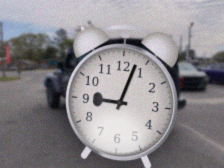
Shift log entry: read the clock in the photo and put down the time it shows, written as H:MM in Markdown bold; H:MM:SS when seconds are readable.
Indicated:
**9:03**
